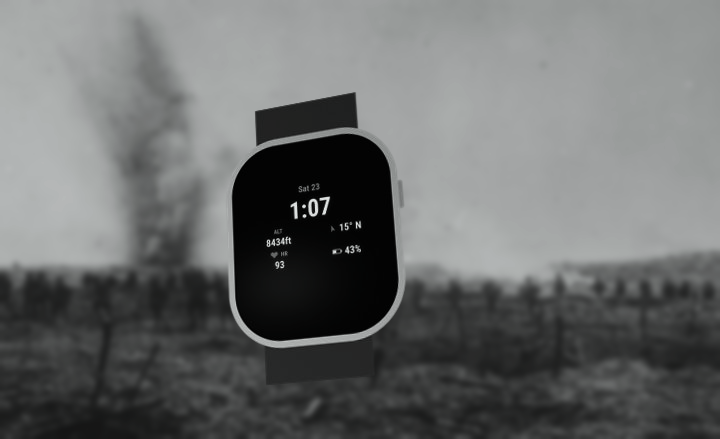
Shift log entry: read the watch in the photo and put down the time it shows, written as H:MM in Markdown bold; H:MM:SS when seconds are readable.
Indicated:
**1:07**
